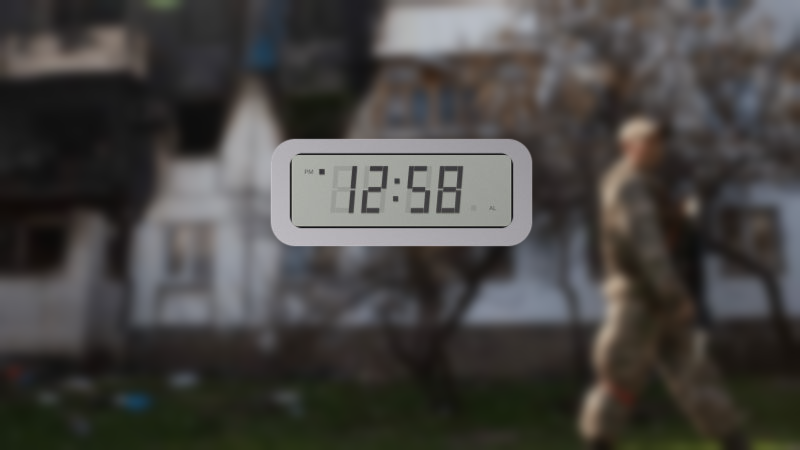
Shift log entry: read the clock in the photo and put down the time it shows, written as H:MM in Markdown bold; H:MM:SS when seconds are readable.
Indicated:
**12:58**
